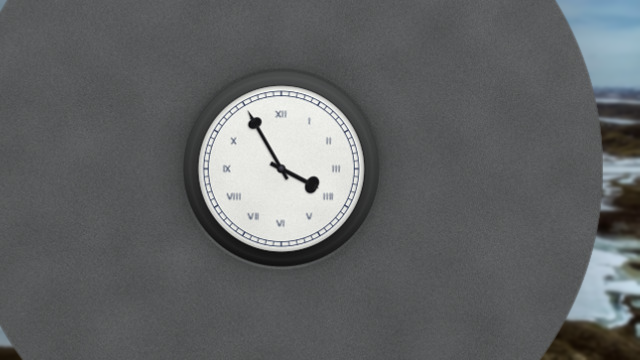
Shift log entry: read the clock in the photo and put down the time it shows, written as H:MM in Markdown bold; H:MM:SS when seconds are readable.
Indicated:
**3:55**
